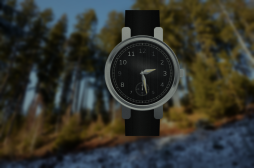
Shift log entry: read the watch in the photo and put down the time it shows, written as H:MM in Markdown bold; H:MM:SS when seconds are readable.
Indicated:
**2:28**
